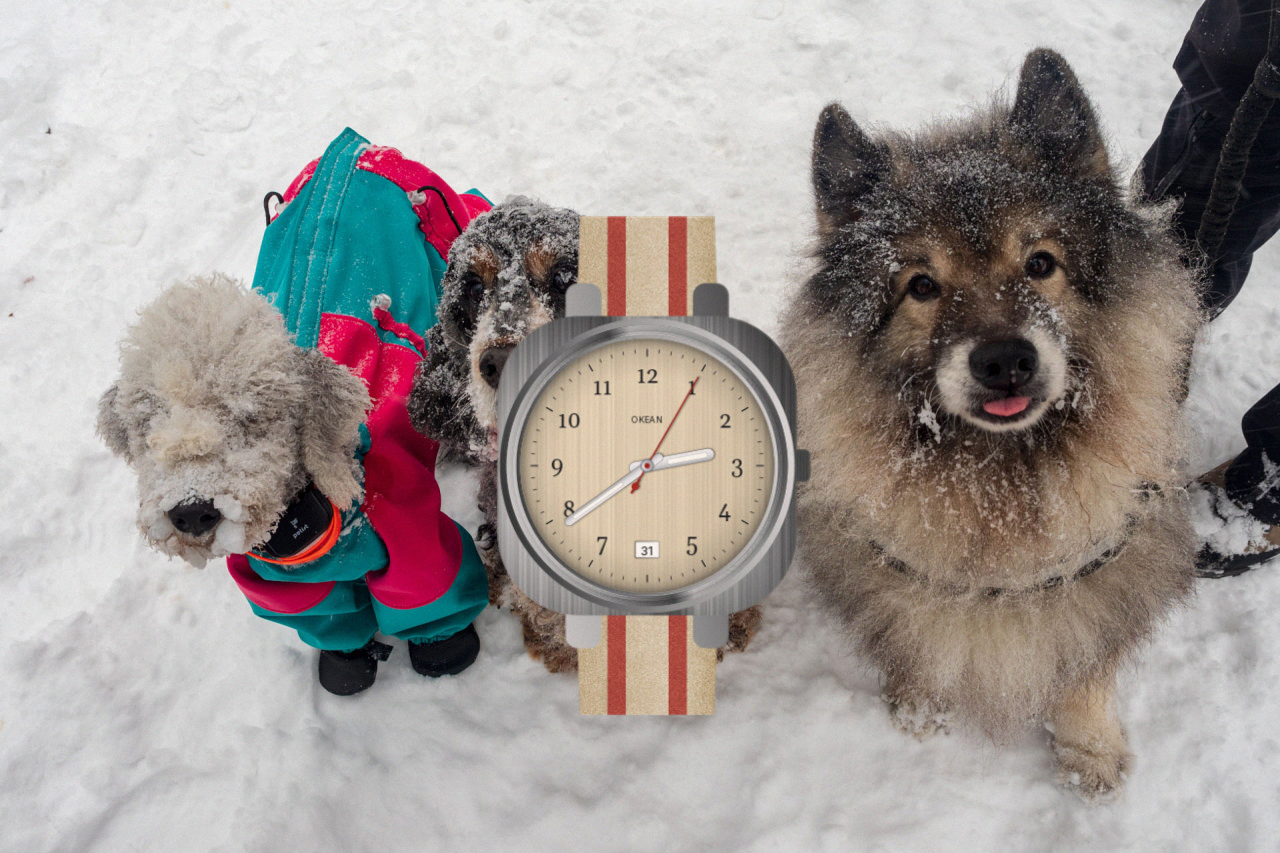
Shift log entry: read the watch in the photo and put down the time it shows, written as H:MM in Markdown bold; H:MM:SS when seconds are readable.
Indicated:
**2:39:05**
